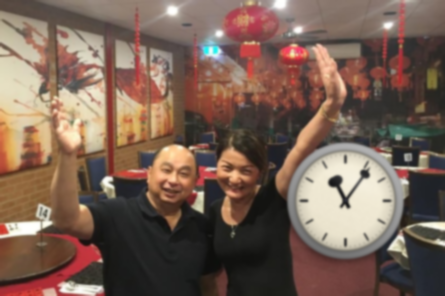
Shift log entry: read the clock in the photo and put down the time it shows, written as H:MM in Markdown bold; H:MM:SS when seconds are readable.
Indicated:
**11:06**
